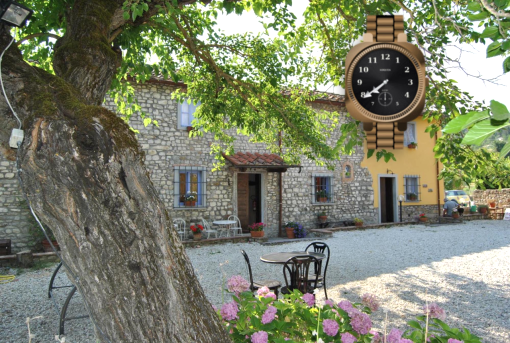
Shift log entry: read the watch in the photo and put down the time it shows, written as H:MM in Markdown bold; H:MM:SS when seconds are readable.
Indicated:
**7:39**
